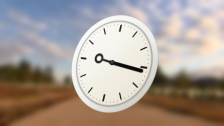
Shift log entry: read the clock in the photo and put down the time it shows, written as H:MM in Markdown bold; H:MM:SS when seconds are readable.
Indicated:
**9:16**
